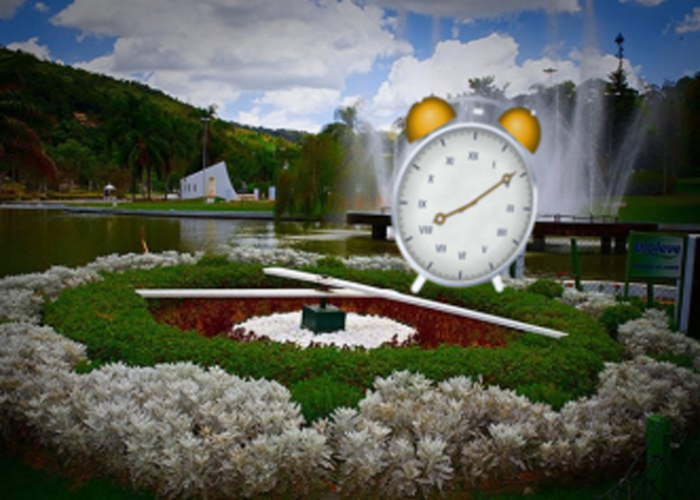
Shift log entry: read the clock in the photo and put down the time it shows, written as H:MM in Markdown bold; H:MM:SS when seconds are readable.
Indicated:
**8:09**
